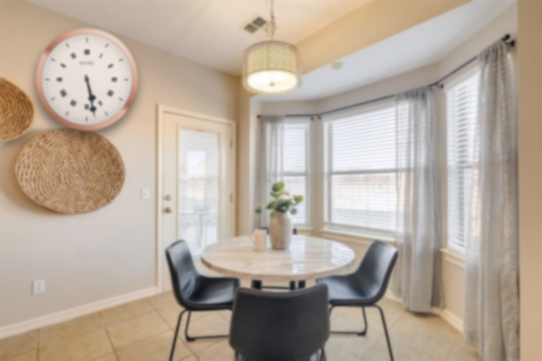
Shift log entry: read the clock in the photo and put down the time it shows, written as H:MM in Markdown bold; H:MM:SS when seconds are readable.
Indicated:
**5:28**
